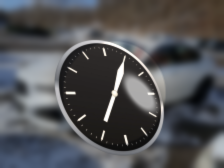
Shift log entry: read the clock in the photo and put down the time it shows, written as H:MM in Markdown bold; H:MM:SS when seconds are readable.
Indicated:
**7:05**
